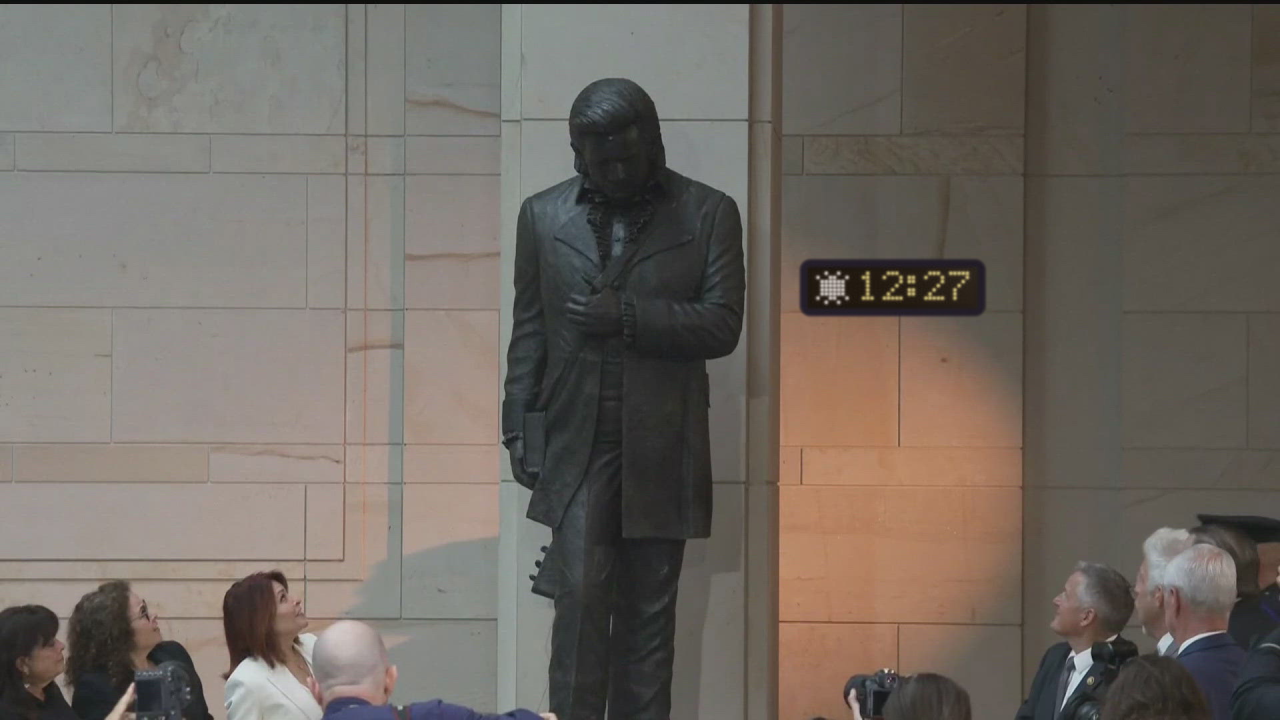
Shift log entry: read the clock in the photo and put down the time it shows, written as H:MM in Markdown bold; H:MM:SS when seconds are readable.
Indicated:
**12:27**
